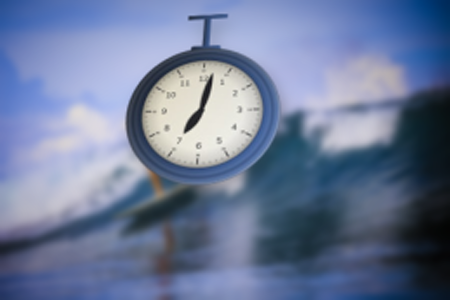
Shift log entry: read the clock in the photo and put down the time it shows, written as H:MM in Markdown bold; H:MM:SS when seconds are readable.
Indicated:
**7:02**
